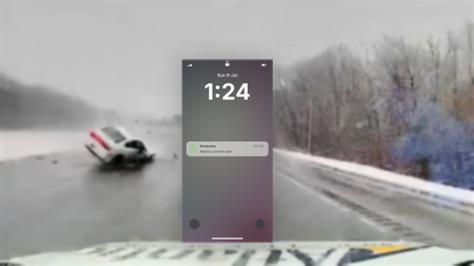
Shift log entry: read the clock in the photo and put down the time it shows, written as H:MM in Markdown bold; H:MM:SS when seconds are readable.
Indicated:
**1:24**
